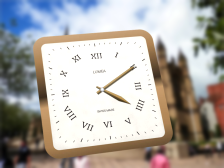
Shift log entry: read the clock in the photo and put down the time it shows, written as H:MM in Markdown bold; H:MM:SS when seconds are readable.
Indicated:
**4:10**
